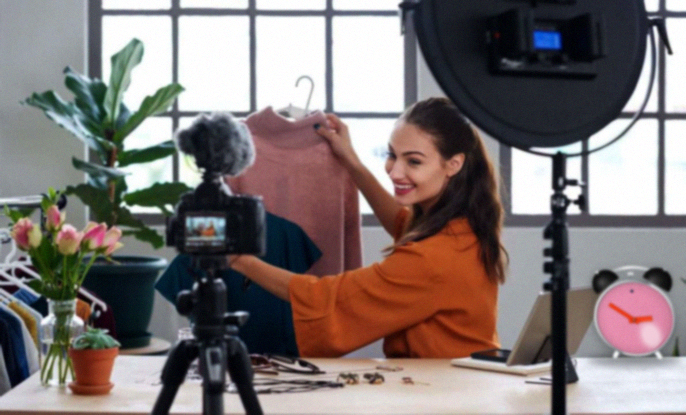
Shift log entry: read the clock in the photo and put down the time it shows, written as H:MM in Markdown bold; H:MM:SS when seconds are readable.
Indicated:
**2:51**
